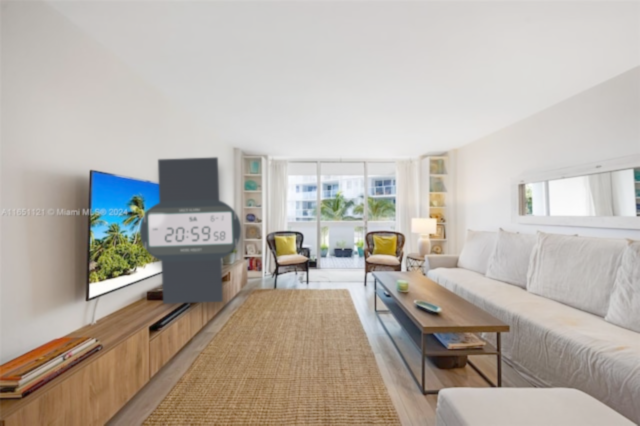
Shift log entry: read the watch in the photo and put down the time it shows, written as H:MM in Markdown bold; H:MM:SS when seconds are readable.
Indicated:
**20:59**
